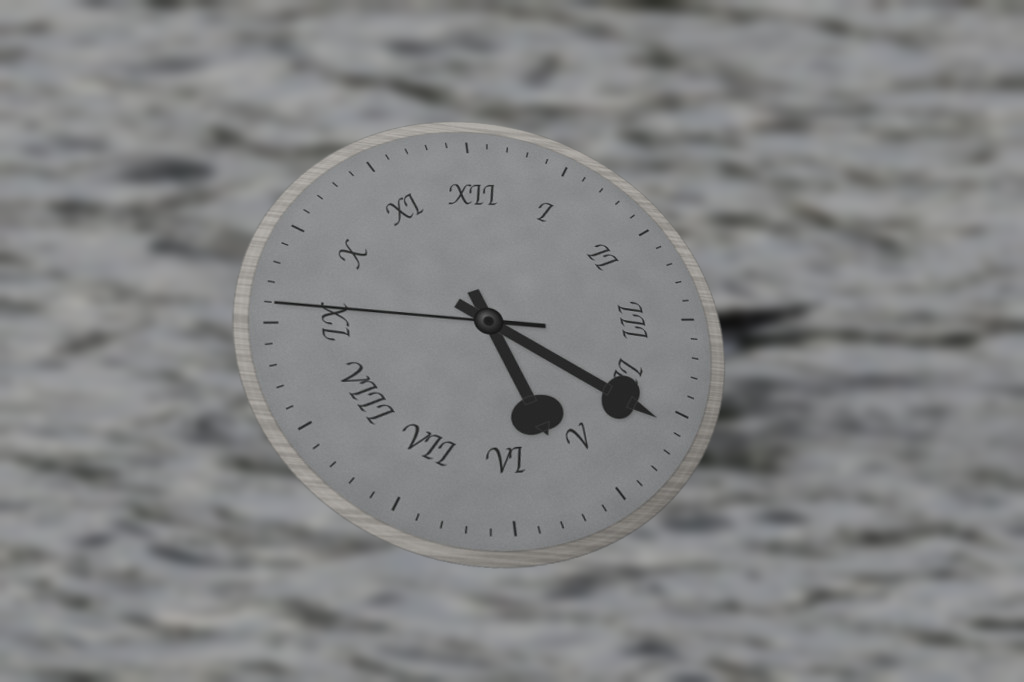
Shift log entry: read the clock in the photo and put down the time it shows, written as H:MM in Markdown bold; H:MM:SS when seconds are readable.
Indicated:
**5:20:46**
